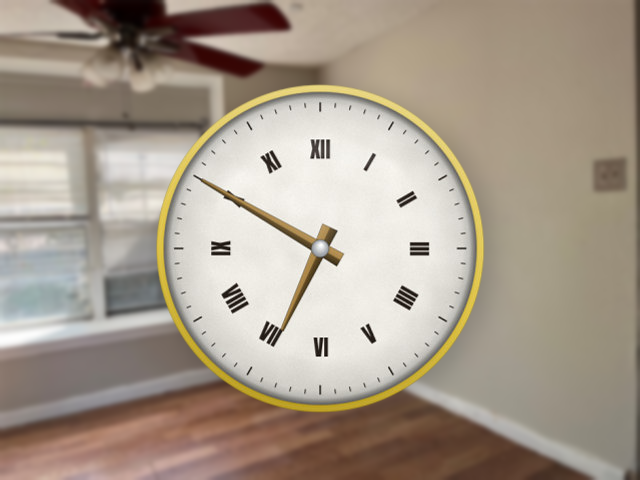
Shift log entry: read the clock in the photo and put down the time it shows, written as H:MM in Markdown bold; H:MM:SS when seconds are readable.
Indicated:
**6:50**
